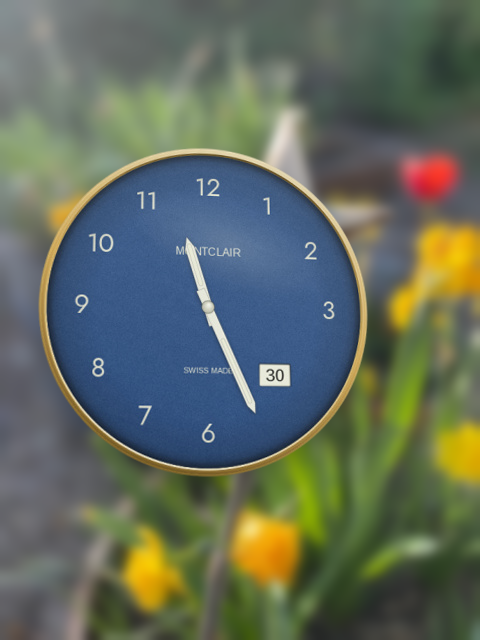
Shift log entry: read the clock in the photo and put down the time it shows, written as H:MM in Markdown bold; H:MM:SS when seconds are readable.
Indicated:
**11:26**
